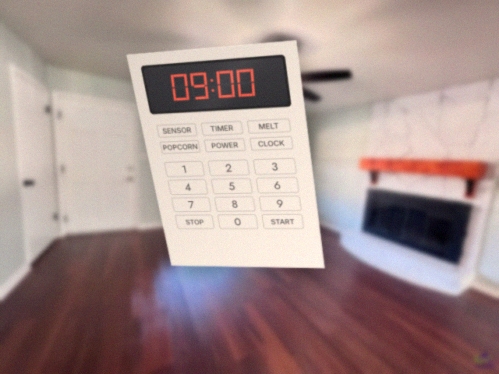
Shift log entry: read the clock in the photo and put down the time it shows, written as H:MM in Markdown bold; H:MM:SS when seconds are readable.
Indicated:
**9:00**
